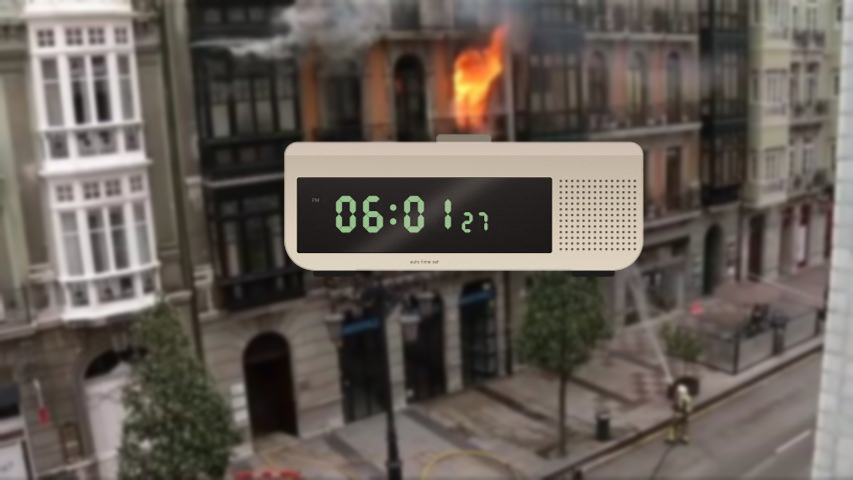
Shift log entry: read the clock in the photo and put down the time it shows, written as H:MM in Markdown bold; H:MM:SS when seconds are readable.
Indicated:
**6:01:27**
